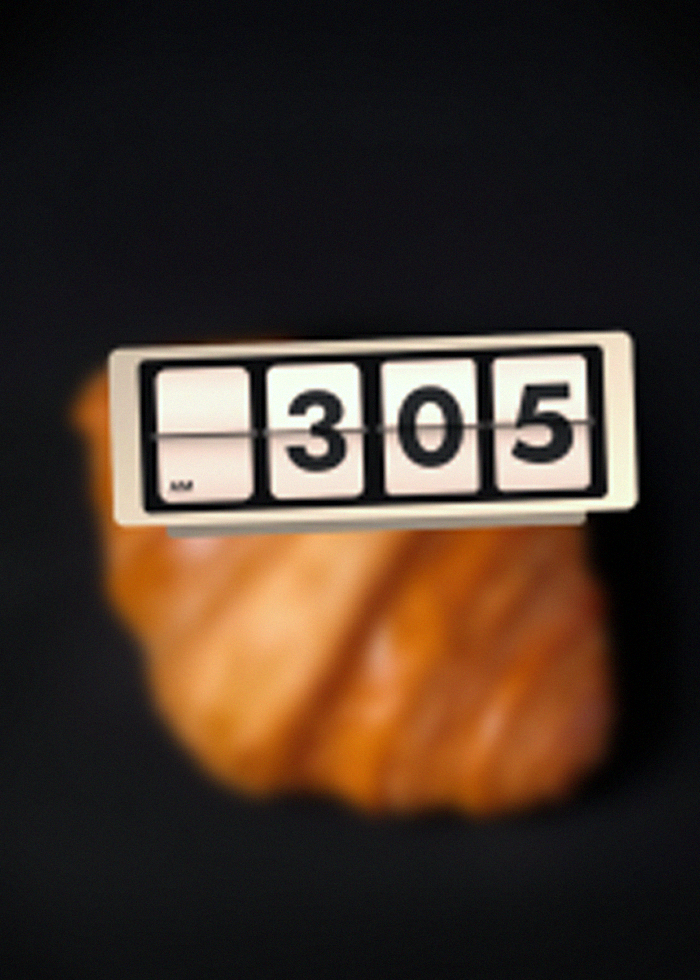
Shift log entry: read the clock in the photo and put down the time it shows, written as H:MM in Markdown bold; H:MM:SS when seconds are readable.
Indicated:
**3:05**
